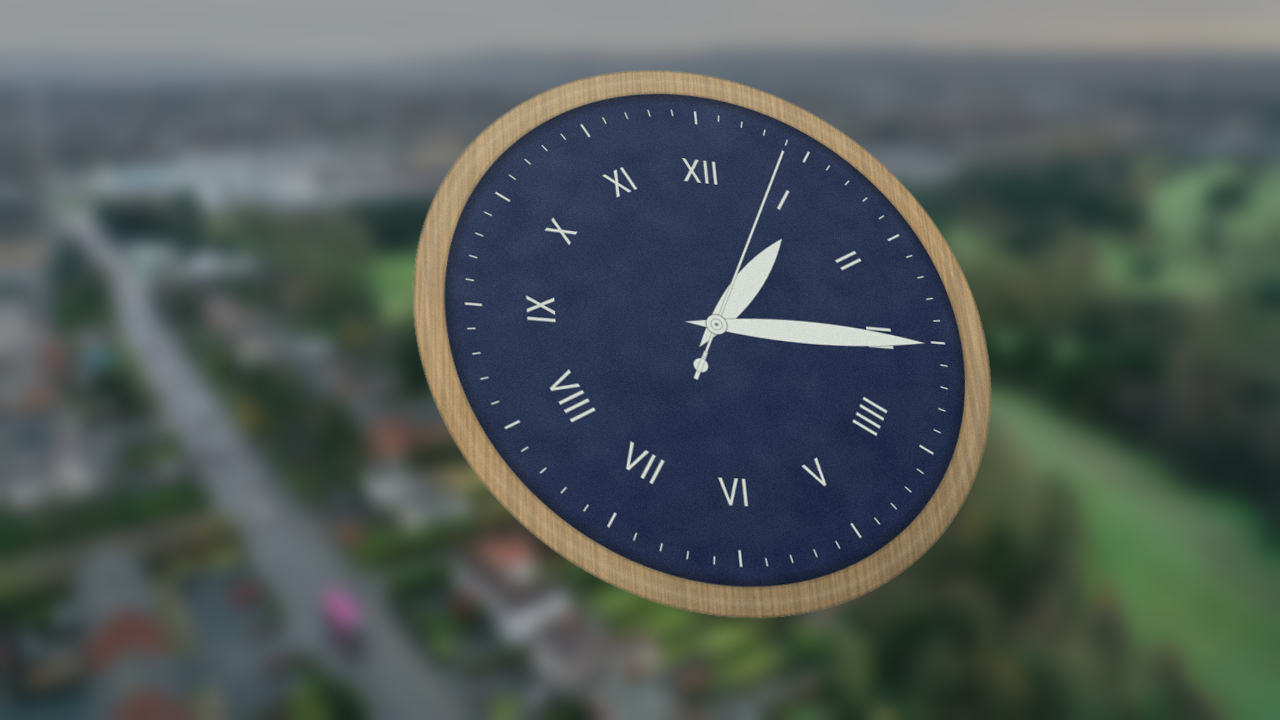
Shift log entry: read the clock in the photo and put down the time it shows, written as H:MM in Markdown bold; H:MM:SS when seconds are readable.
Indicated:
**1:15:04**
